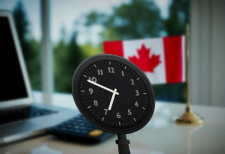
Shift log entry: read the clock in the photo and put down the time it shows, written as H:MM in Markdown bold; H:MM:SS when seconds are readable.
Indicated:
**6:49**
